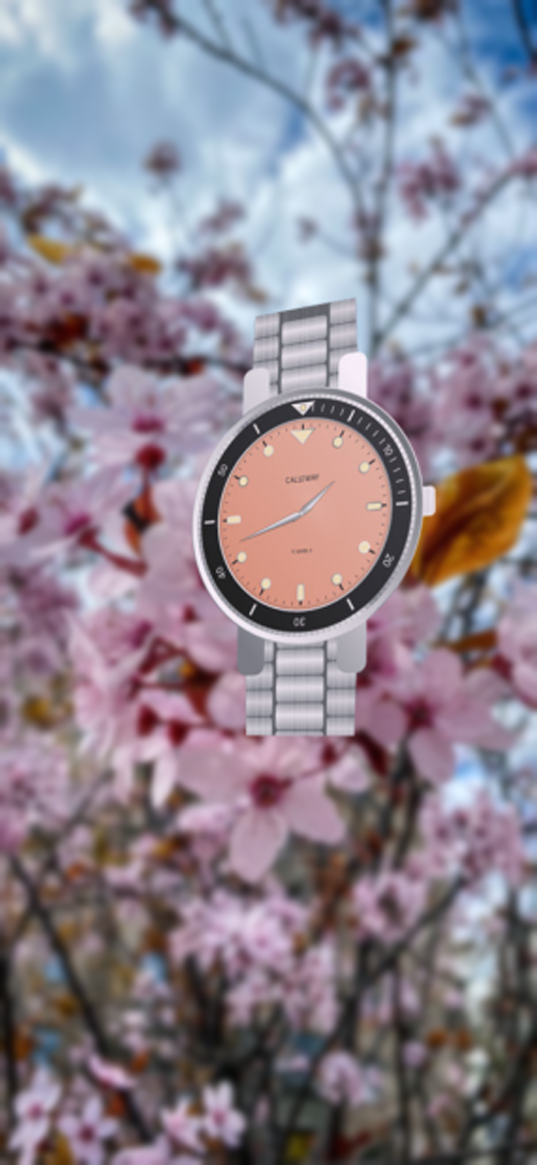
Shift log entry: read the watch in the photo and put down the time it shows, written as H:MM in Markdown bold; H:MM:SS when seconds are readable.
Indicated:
**1:42**
